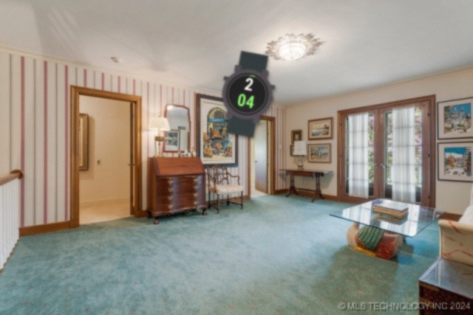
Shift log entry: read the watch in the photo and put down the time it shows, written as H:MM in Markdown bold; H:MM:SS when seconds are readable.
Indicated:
**2:04**
